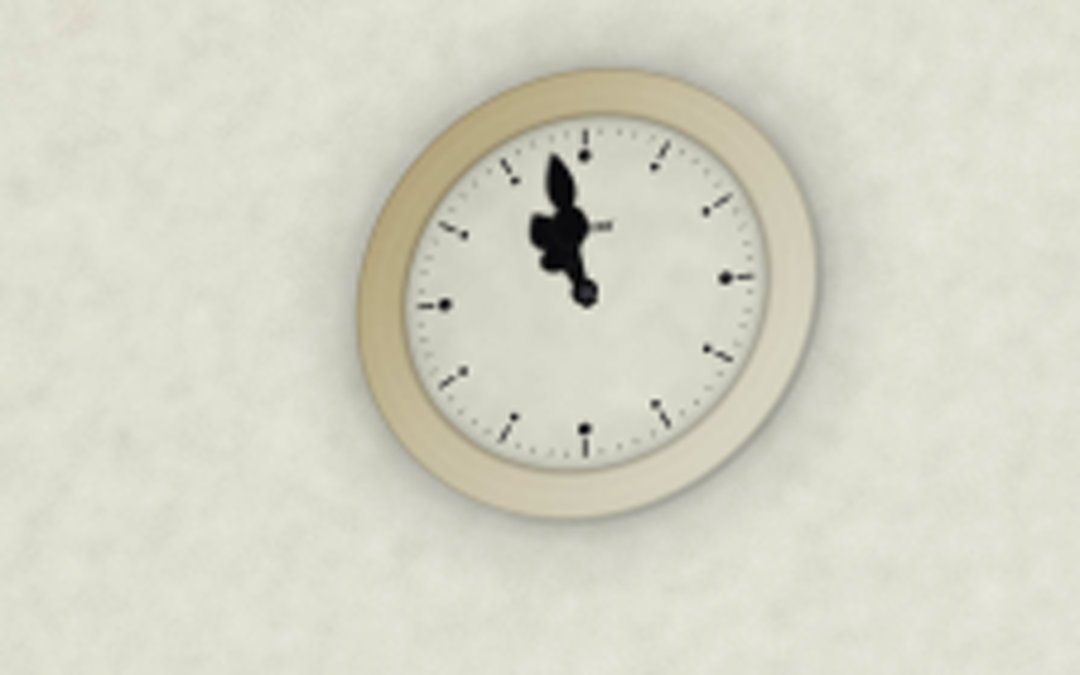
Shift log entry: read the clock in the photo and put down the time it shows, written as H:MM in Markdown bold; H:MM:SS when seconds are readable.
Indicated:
**10:58**
